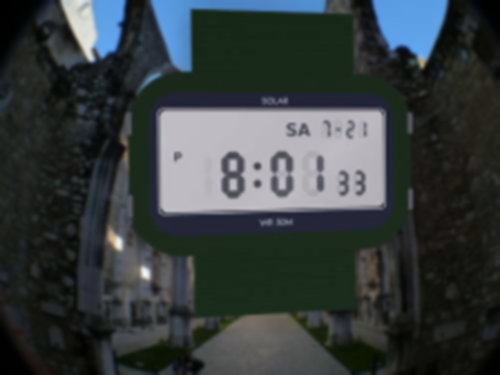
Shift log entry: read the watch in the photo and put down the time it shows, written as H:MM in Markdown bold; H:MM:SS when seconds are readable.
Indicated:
**8:01:33**
